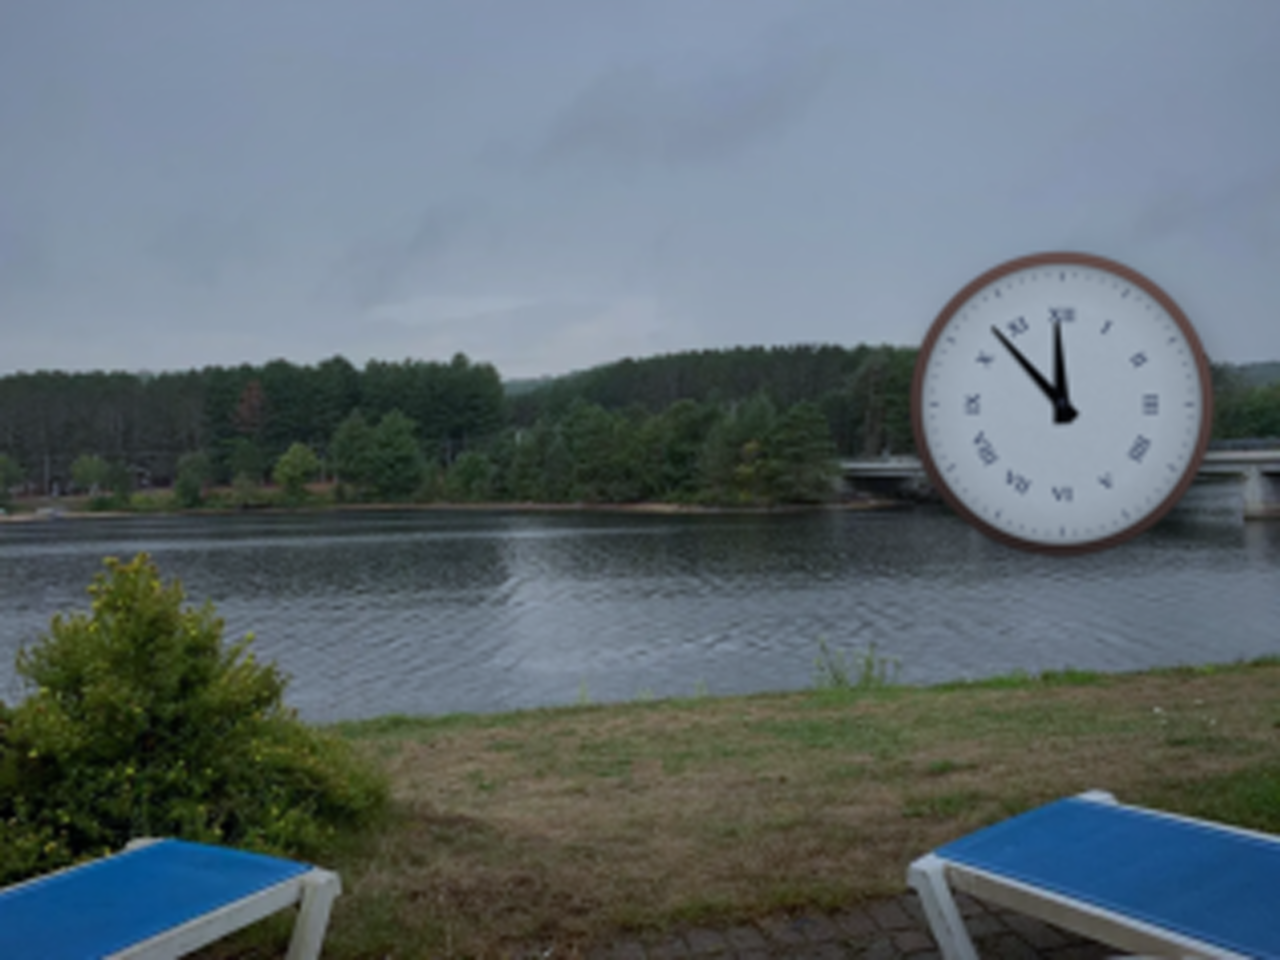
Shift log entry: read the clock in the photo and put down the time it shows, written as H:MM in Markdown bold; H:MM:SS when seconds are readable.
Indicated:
**11:53**
